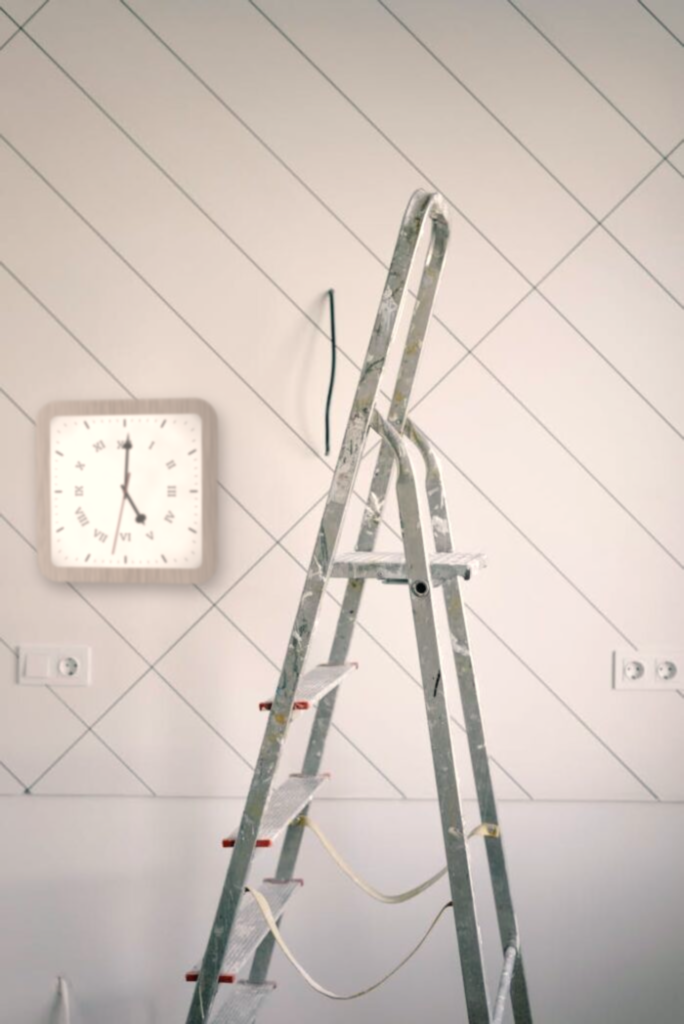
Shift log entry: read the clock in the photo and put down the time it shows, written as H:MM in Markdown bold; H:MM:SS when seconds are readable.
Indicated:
**5:00:32**
